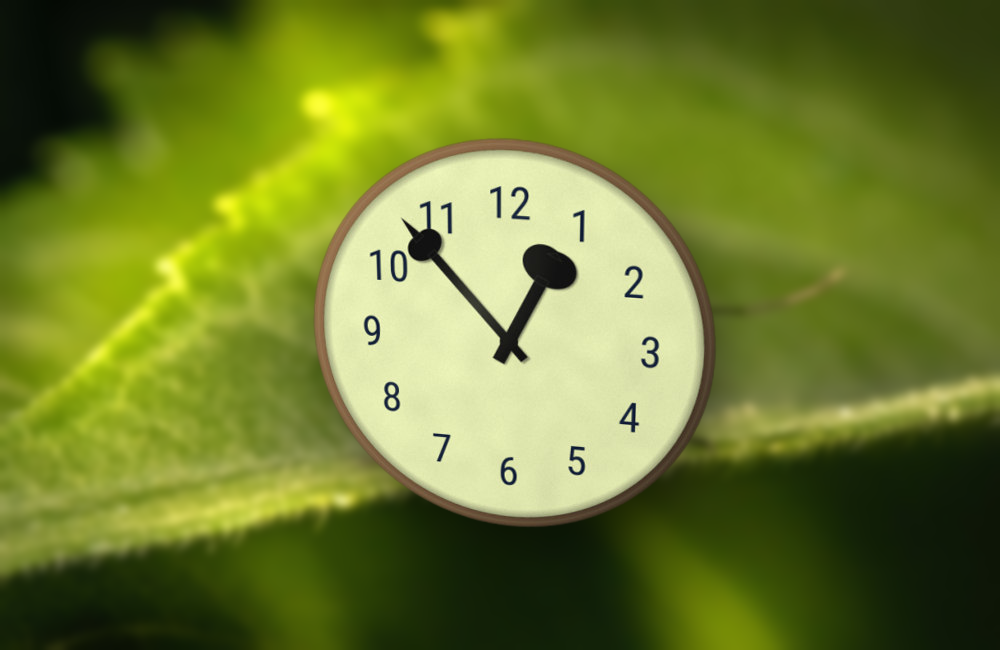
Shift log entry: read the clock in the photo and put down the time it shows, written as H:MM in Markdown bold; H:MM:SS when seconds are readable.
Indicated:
**12:53**
